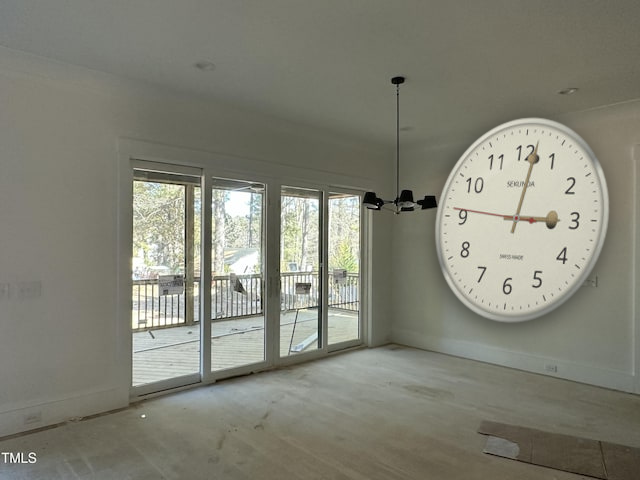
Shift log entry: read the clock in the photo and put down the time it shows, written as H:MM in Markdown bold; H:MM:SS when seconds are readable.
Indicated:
**3:01:46**
